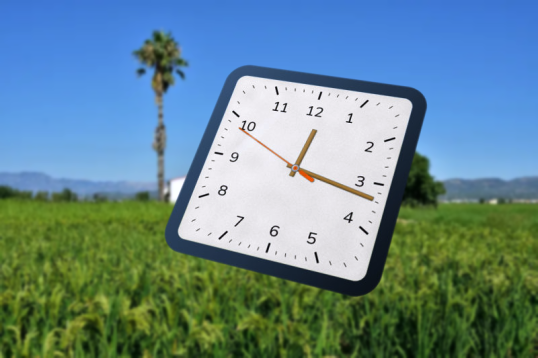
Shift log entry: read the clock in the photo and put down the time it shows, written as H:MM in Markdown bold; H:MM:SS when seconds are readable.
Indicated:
**12:16:49**
